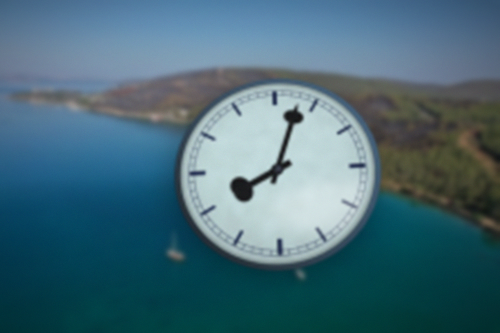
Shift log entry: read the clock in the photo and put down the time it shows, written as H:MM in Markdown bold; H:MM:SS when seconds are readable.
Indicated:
**8:03**
